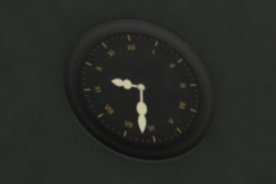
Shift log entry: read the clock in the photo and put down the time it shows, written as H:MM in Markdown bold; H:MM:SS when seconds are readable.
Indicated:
**9:32**
